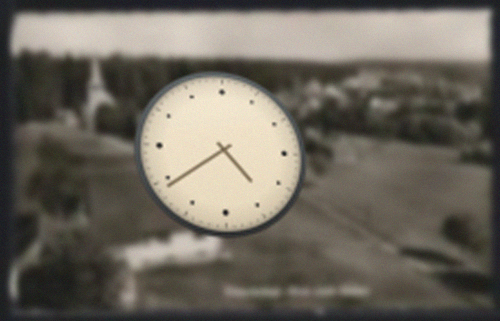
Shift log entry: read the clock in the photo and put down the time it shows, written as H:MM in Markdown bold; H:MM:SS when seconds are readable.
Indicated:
**4:39**
